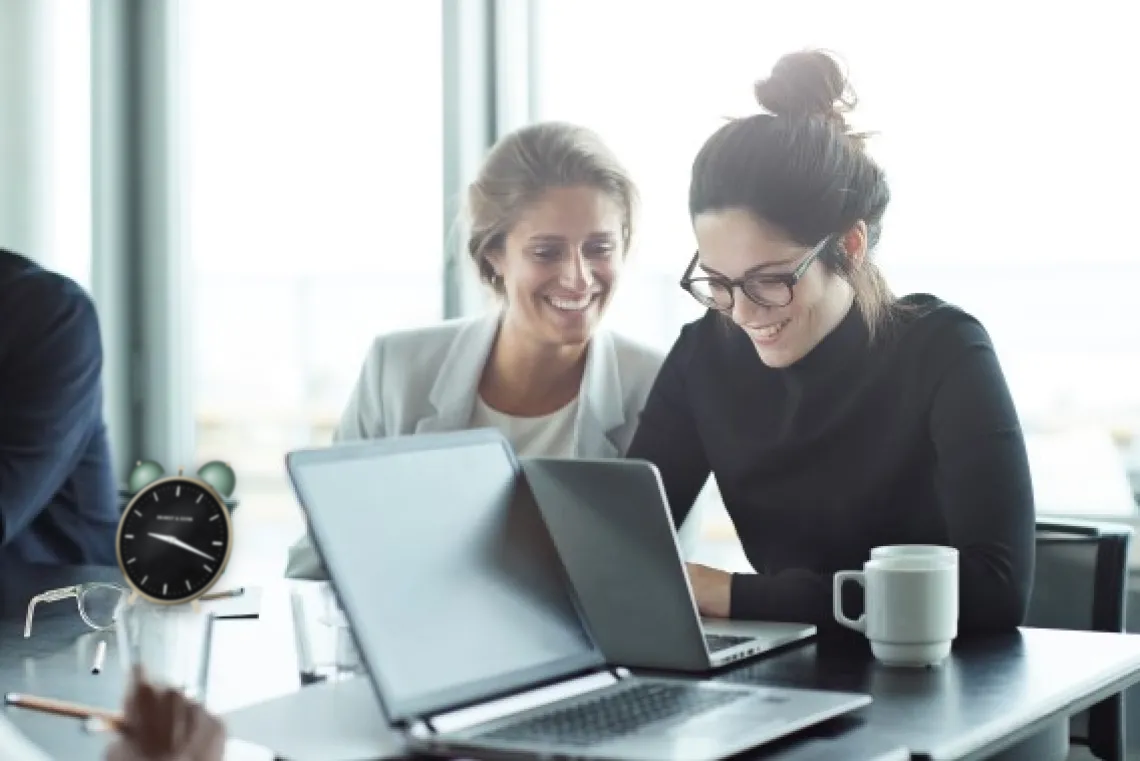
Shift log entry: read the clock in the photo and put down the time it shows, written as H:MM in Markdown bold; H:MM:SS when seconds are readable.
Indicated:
**9:18**
